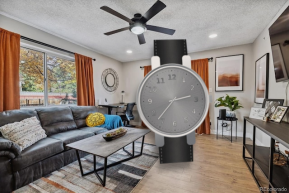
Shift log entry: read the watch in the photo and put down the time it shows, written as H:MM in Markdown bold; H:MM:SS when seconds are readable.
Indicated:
**2:37**
